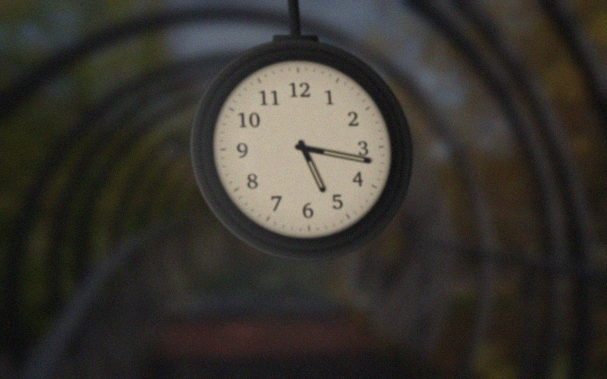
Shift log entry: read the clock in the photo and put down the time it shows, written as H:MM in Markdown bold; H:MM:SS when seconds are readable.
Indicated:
**5:17**
